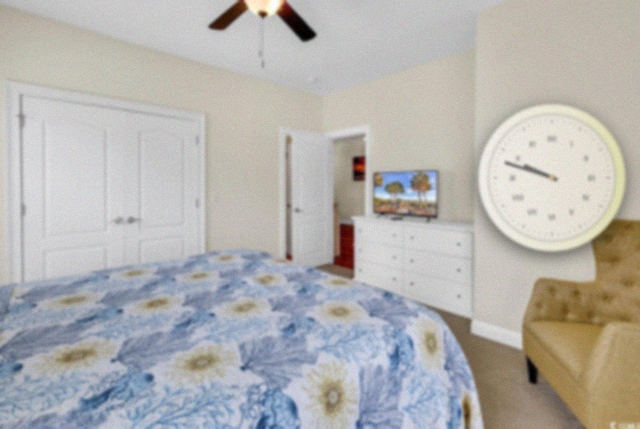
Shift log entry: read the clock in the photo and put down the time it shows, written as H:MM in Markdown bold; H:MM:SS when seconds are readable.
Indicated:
**9:48**
